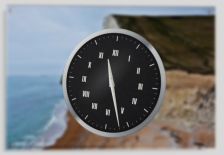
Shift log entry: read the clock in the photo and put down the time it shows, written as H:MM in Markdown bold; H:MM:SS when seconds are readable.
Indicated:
**11:27**
